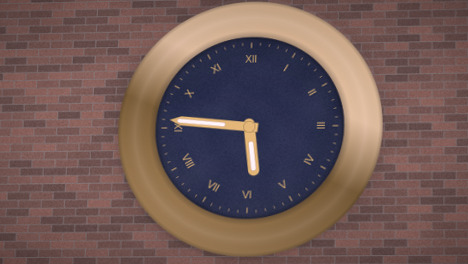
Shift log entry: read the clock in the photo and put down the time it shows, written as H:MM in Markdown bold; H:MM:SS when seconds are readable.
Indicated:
**5:46**
